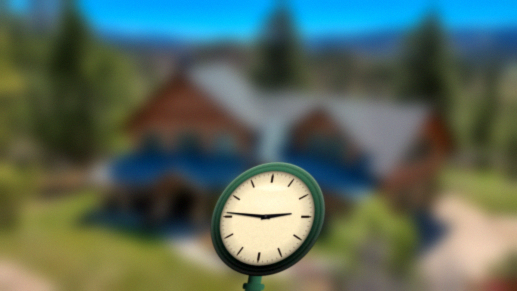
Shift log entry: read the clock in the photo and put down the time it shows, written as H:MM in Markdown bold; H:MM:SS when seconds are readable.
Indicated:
**2:46**
